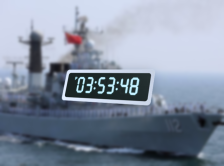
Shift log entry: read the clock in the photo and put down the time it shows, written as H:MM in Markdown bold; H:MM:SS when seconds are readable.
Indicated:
**3:53:48**
